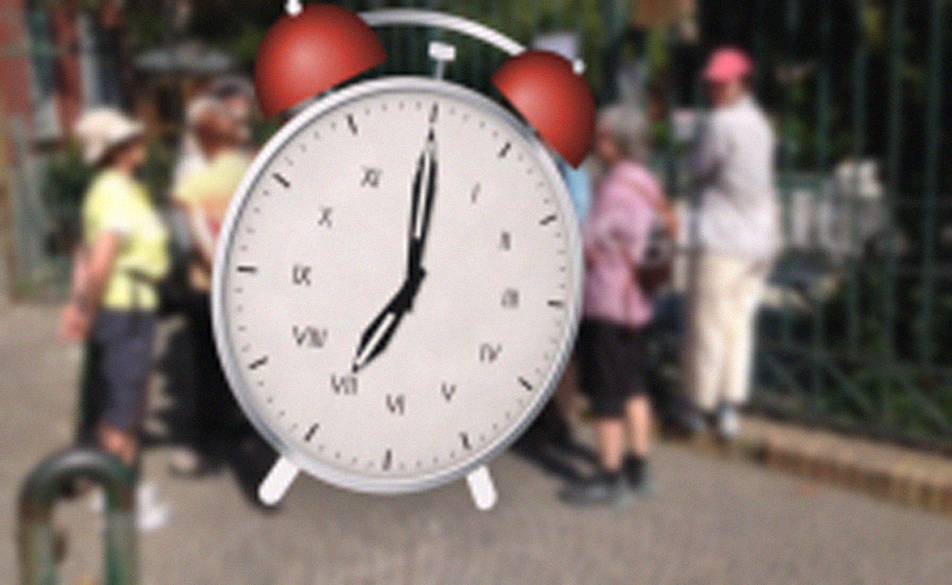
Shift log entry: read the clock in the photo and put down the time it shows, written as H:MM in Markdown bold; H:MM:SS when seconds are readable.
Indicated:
**7:00**
